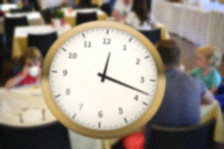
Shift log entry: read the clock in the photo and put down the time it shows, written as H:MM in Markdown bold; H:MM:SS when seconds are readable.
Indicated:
**12:18**
